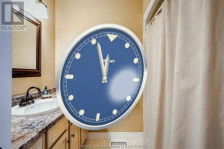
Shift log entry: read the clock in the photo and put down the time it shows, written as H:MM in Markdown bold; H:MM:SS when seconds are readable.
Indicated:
**11:56**
